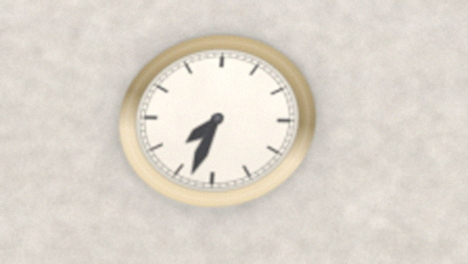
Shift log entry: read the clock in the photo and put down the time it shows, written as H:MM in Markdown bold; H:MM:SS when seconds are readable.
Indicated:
**7:33**
